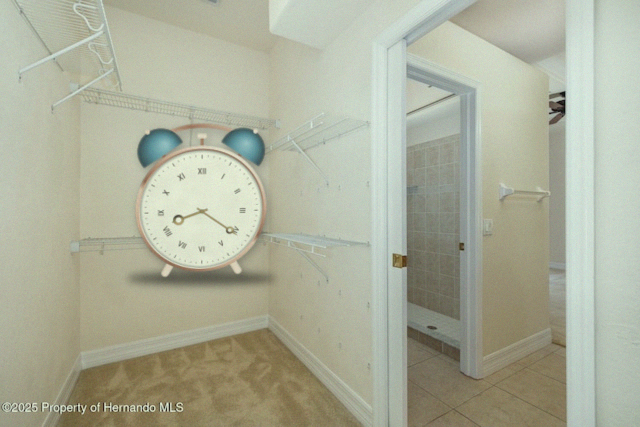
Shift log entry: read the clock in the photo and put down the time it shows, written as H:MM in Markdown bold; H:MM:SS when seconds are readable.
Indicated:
**8:21**
